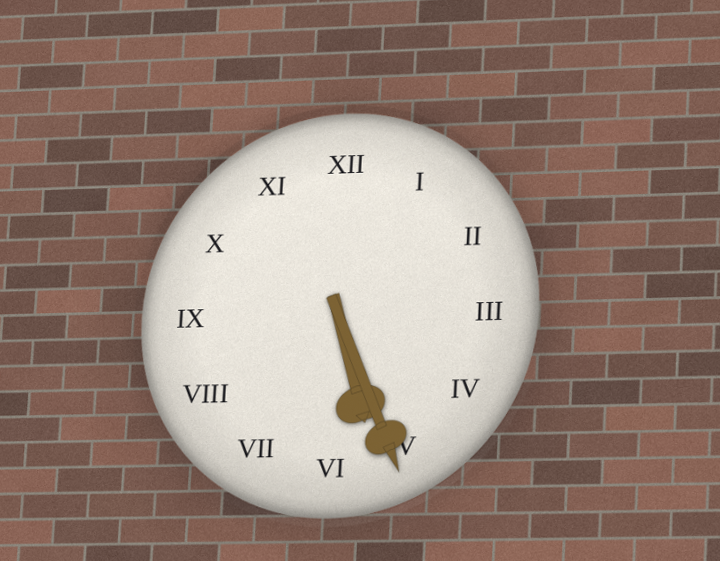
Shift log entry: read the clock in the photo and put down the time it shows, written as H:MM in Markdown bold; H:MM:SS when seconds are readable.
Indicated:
**5:26**
